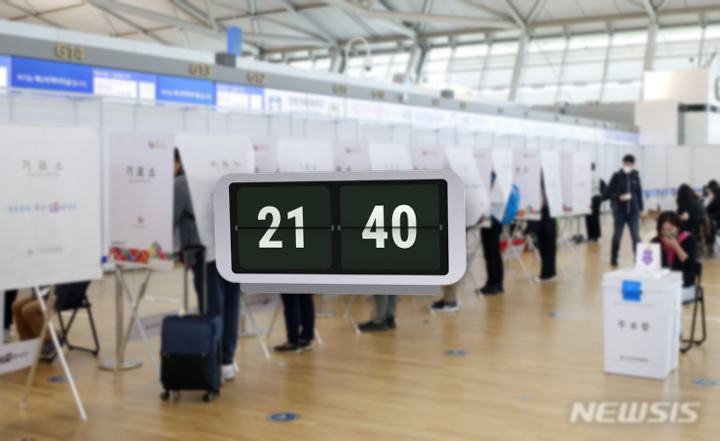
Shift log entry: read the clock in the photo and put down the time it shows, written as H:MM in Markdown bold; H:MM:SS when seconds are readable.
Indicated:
**21:40**
